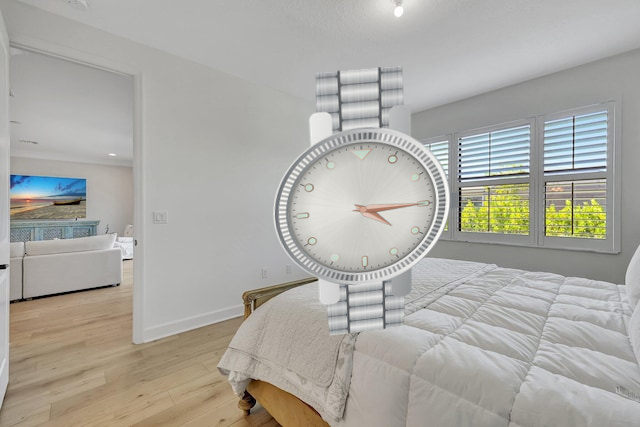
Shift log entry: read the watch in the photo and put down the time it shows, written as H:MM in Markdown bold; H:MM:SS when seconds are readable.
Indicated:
**4:15**
